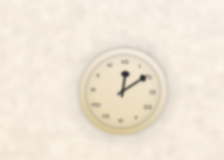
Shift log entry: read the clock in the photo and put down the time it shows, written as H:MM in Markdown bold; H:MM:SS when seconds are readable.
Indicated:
**12:09**
